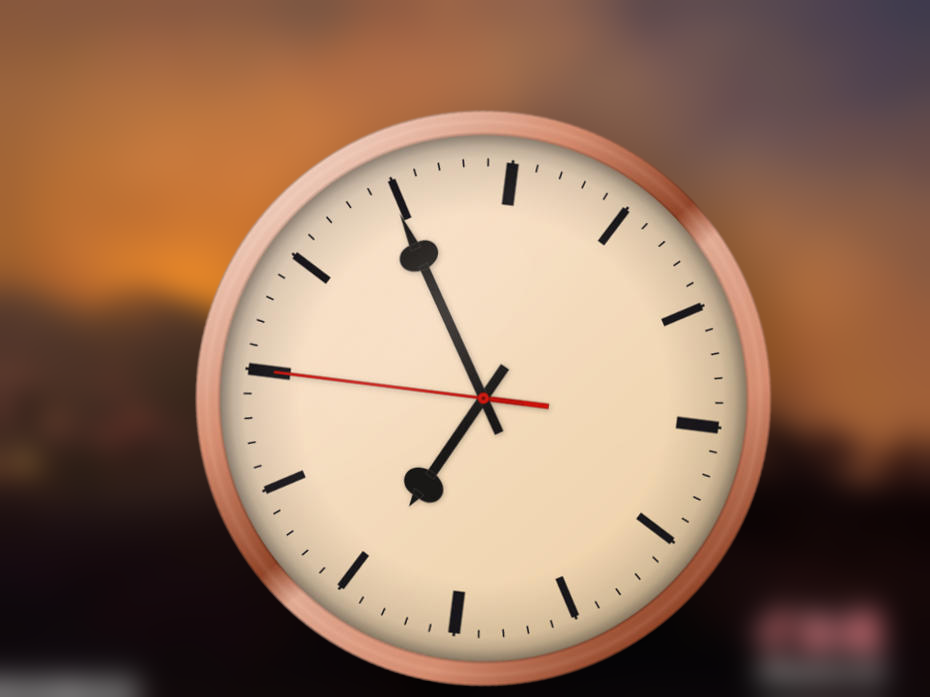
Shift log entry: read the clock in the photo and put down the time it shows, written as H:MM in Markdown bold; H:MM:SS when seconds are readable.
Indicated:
**6:54:45**
